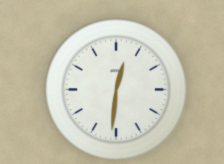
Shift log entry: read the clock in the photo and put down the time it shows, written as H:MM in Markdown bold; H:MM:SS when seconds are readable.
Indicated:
**12:31**
